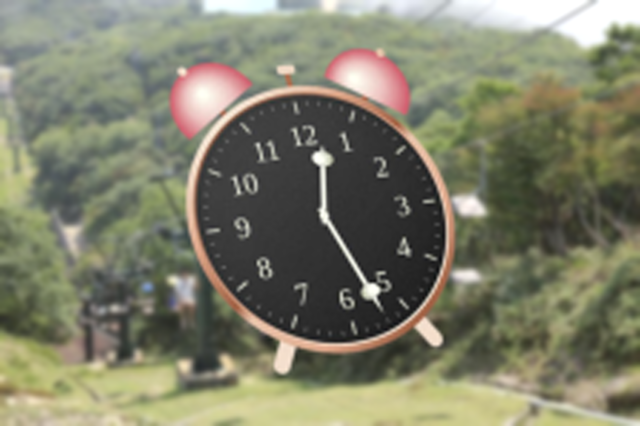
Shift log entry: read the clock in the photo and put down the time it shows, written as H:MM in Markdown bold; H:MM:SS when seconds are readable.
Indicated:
**12:27**
